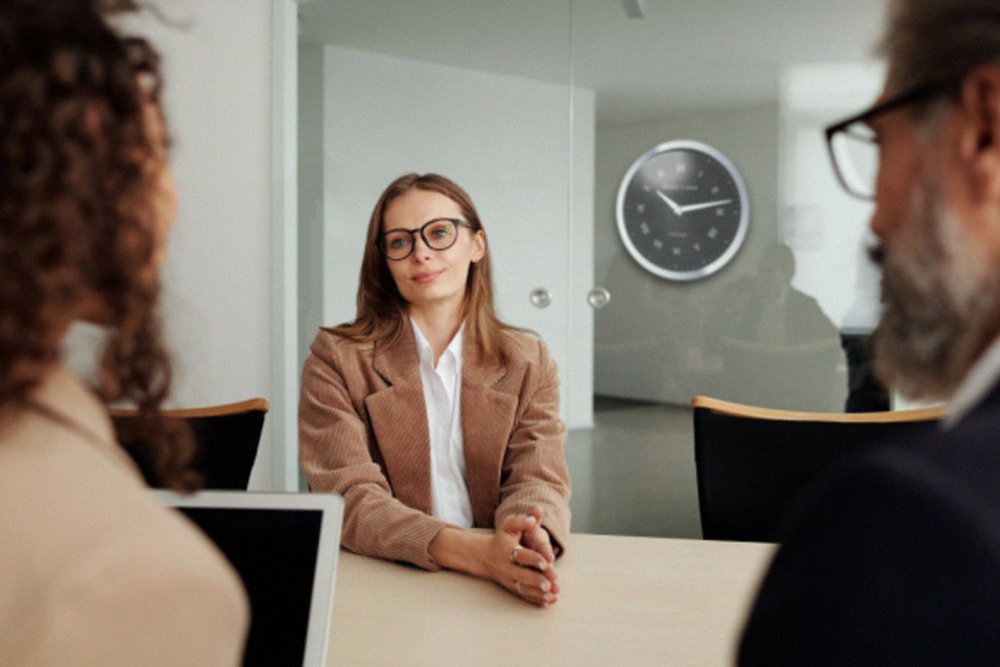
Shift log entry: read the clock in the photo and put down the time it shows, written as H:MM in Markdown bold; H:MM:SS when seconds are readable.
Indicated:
**10:13**
